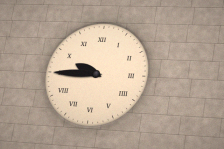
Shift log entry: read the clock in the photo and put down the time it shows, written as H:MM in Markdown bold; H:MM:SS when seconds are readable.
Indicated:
**9:45**
